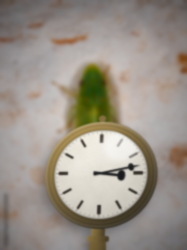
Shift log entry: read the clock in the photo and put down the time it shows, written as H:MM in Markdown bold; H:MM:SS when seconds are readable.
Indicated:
**3:13**
